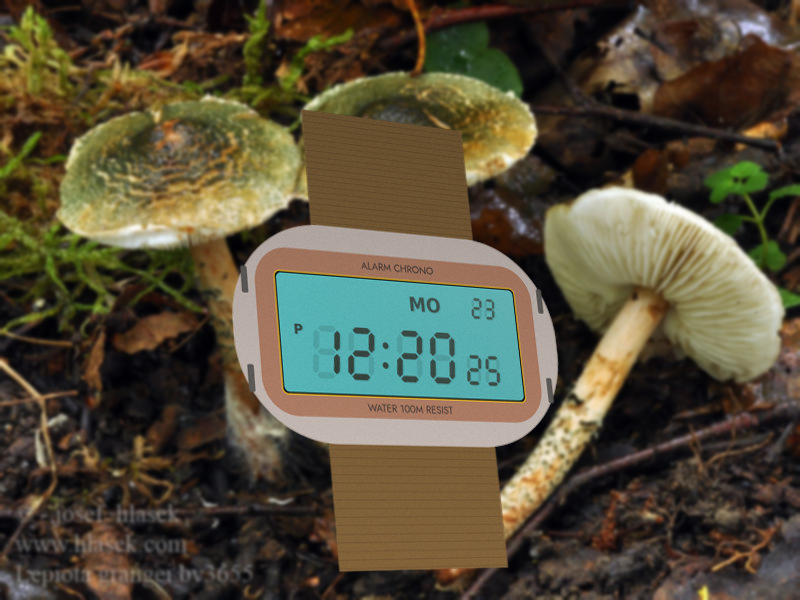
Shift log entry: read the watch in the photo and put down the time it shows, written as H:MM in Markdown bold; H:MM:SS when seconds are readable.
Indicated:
**12:20:25**
